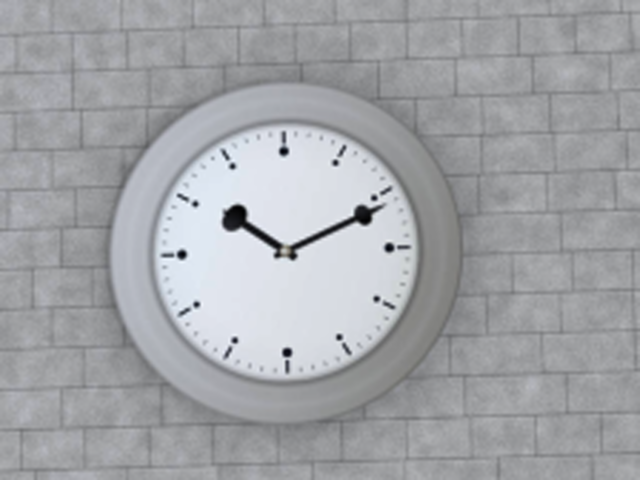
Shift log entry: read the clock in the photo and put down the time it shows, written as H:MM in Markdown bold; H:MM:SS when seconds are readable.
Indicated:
**10:11**
